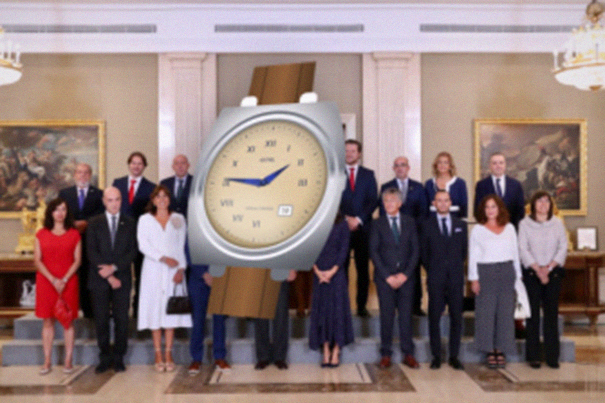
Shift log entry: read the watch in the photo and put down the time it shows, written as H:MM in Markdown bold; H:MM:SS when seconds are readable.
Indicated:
**1:46**
